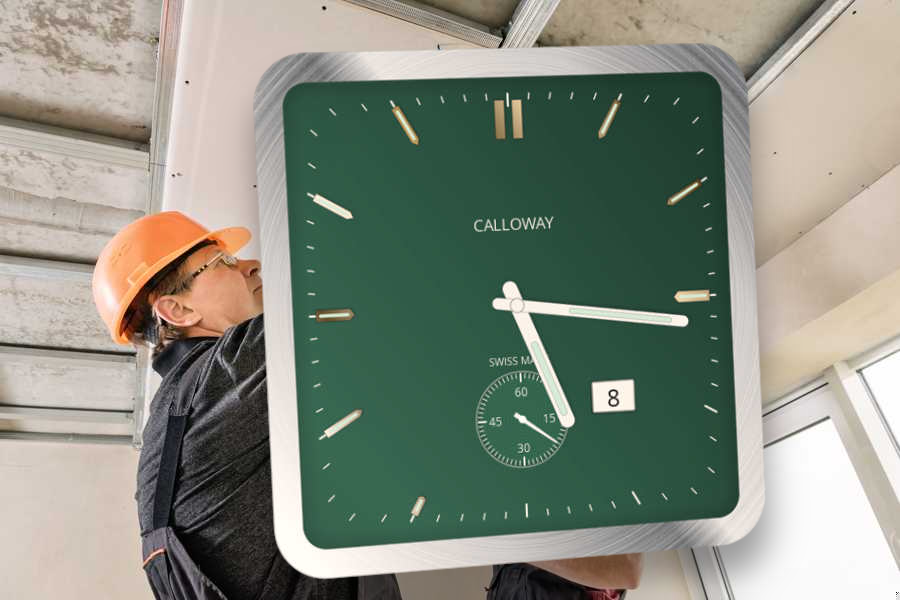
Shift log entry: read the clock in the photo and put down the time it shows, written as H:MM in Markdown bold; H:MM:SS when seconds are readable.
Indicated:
**5:16:21**
